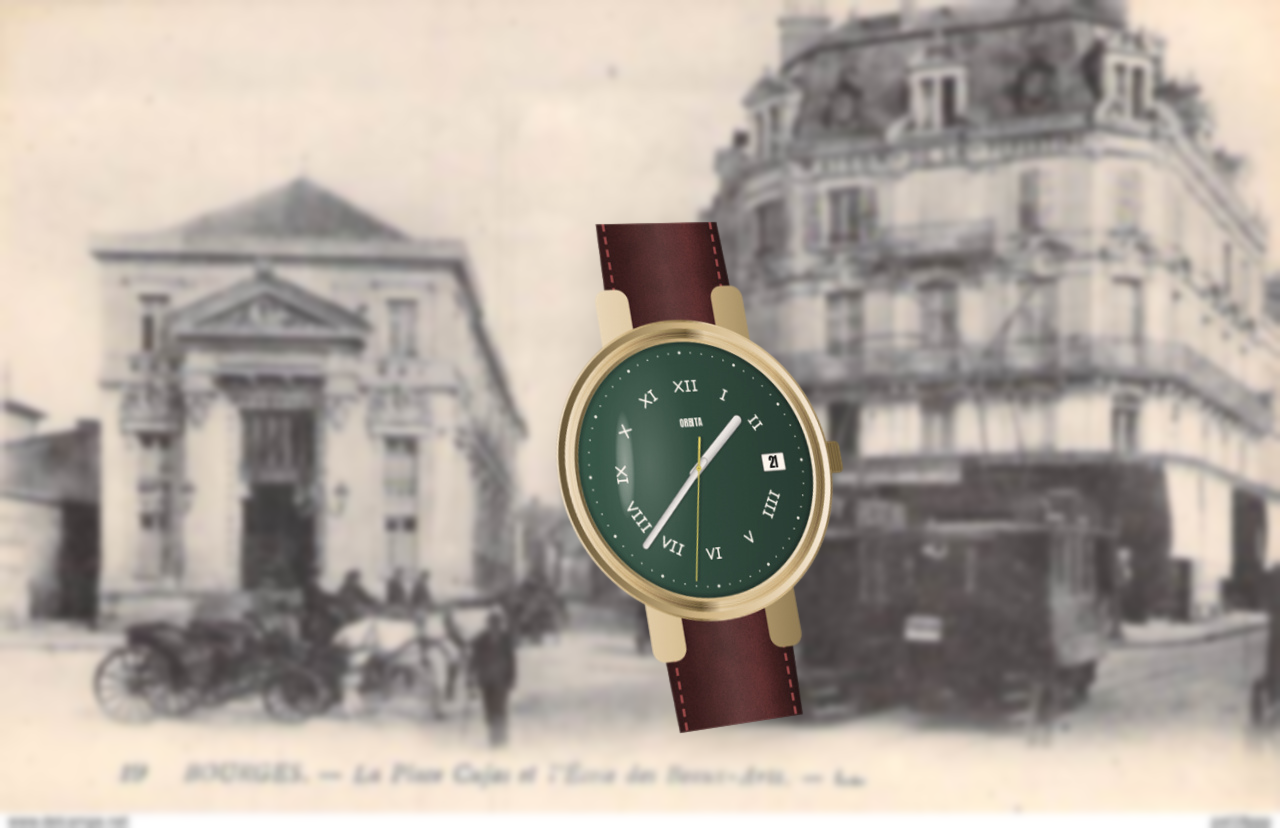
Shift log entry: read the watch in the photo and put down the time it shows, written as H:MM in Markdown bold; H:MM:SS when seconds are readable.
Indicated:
**1:37:32**
